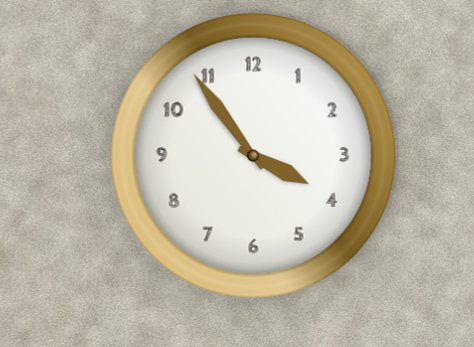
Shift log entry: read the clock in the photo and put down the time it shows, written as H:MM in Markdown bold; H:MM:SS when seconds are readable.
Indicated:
**3:54**
